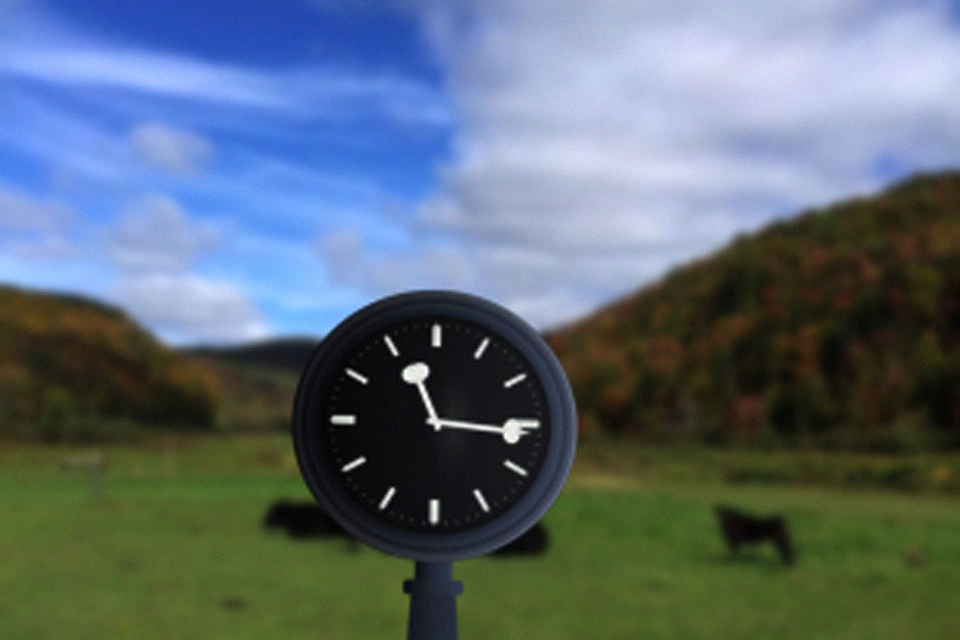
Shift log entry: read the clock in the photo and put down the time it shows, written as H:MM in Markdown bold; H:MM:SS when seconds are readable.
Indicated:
**11:16**
